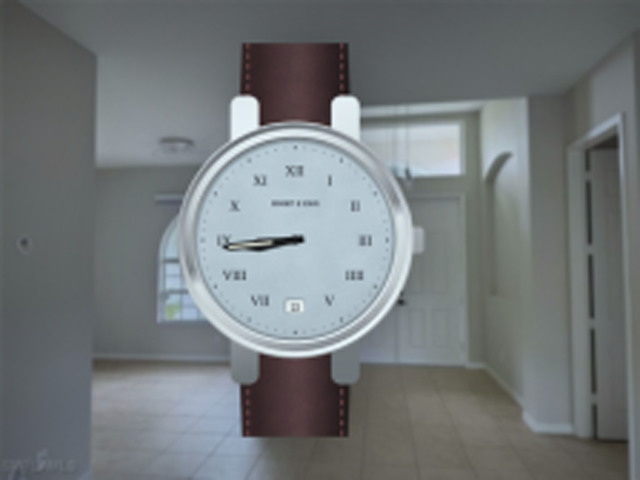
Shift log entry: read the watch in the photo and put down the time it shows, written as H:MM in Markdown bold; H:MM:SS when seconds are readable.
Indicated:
**8:44**
